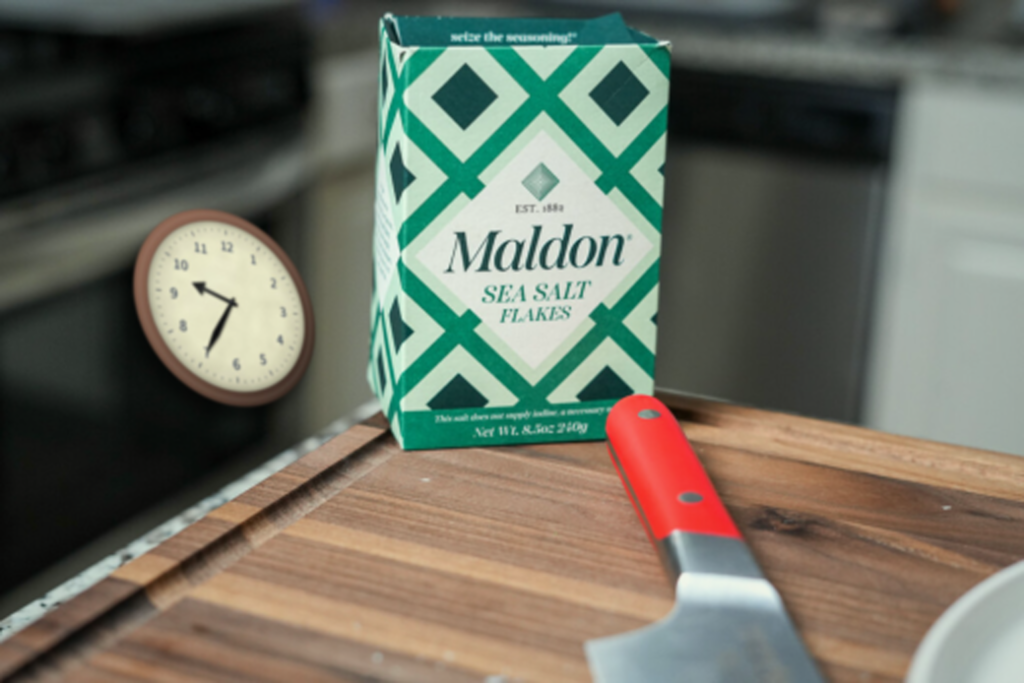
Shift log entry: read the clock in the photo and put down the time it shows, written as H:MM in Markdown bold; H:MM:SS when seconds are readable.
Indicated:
**9:35**
